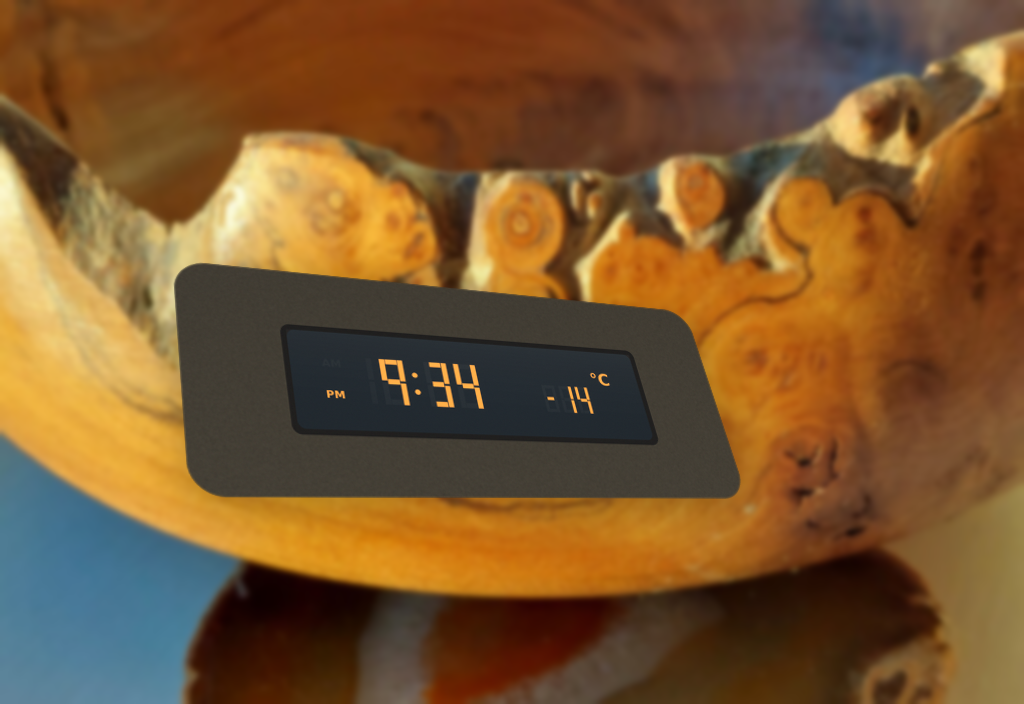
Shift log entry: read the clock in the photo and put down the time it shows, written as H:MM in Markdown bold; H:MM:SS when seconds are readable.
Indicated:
**9:34**
